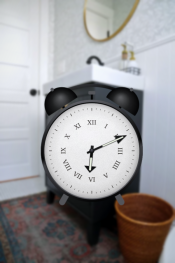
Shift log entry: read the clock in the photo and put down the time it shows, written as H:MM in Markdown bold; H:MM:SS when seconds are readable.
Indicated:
**6:11**
